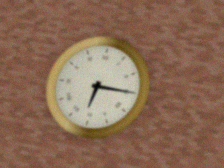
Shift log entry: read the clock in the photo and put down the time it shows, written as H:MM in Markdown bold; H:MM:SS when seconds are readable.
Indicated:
**6:15**
